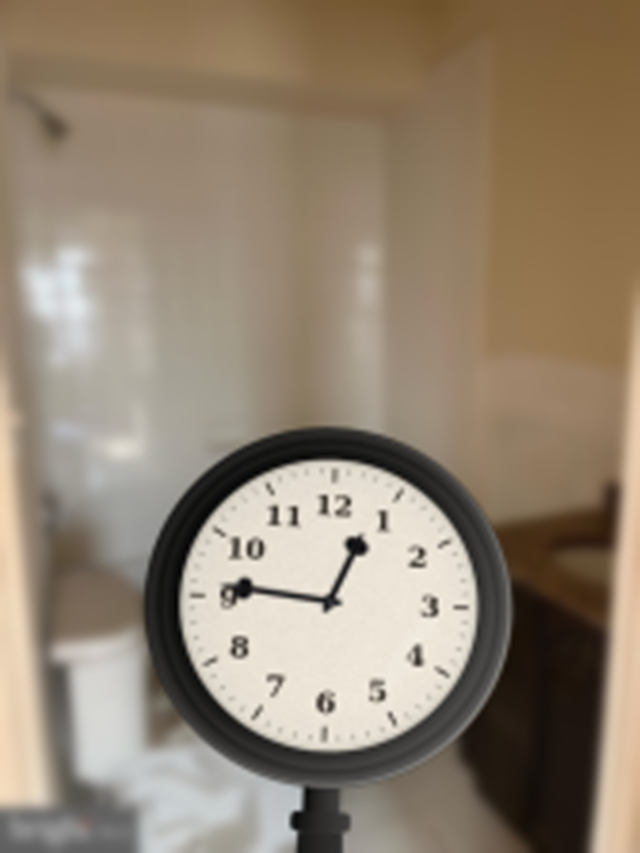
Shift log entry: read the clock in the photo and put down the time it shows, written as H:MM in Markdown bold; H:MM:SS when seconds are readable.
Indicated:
**12:46**
